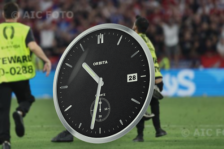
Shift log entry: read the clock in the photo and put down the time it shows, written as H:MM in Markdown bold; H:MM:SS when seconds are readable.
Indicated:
**10:32**
